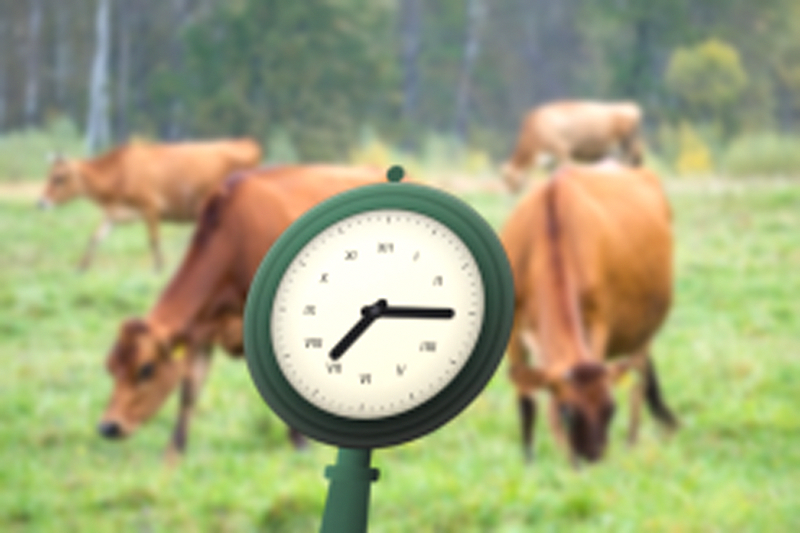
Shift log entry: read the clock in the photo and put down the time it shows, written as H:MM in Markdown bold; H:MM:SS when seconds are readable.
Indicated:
**7:15**
